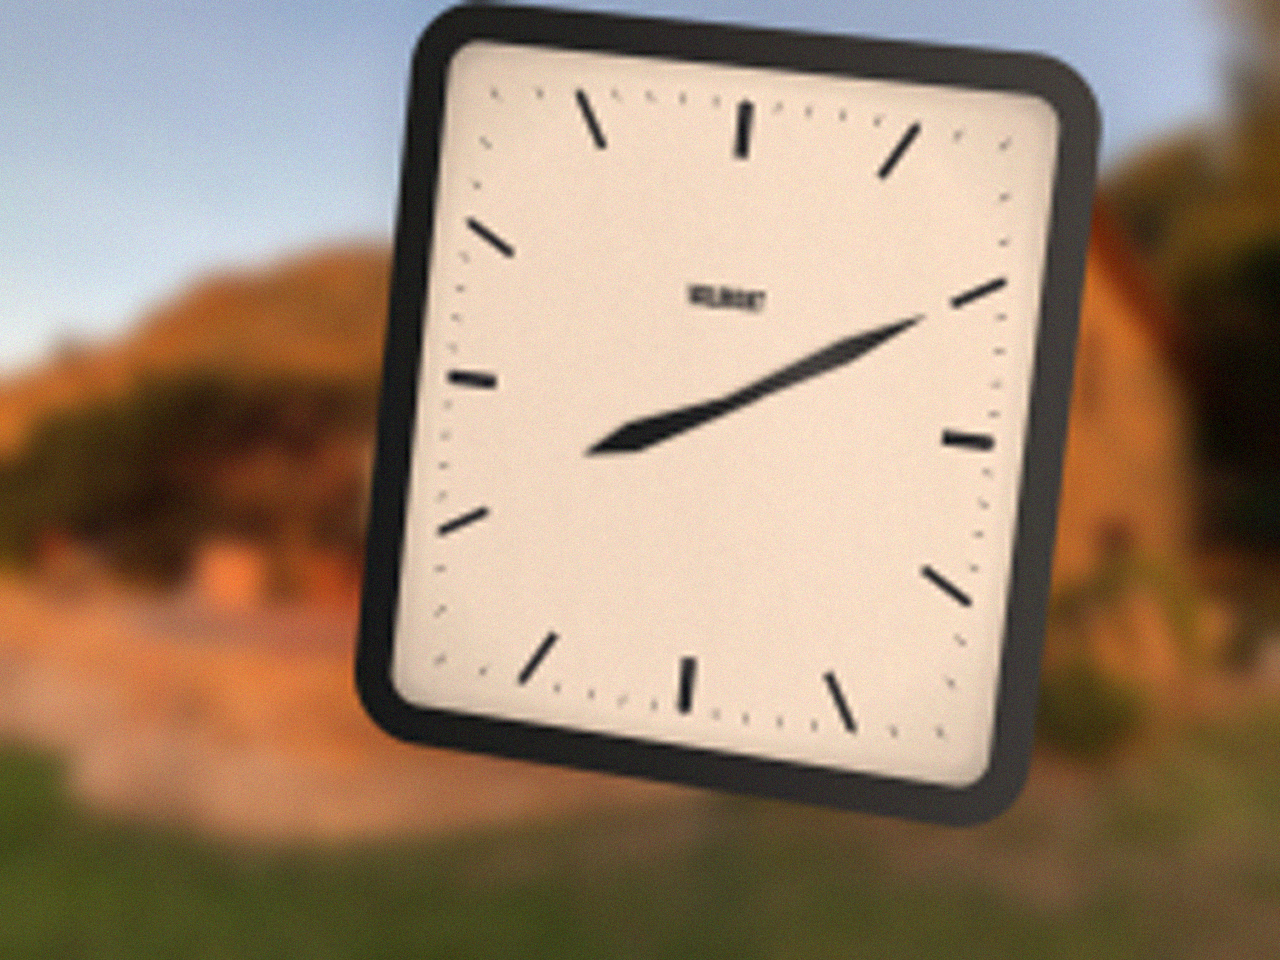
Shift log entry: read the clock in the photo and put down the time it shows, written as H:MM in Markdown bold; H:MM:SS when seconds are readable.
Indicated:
**8:10**
